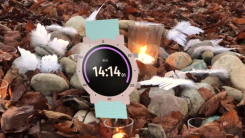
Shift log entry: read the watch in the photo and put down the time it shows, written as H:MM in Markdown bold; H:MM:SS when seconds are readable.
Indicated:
**14:14**
